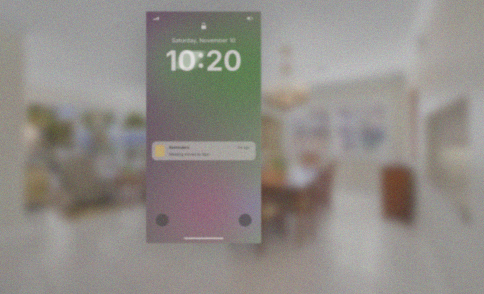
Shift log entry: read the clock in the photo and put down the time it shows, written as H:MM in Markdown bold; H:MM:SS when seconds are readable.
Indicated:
**10:20**
